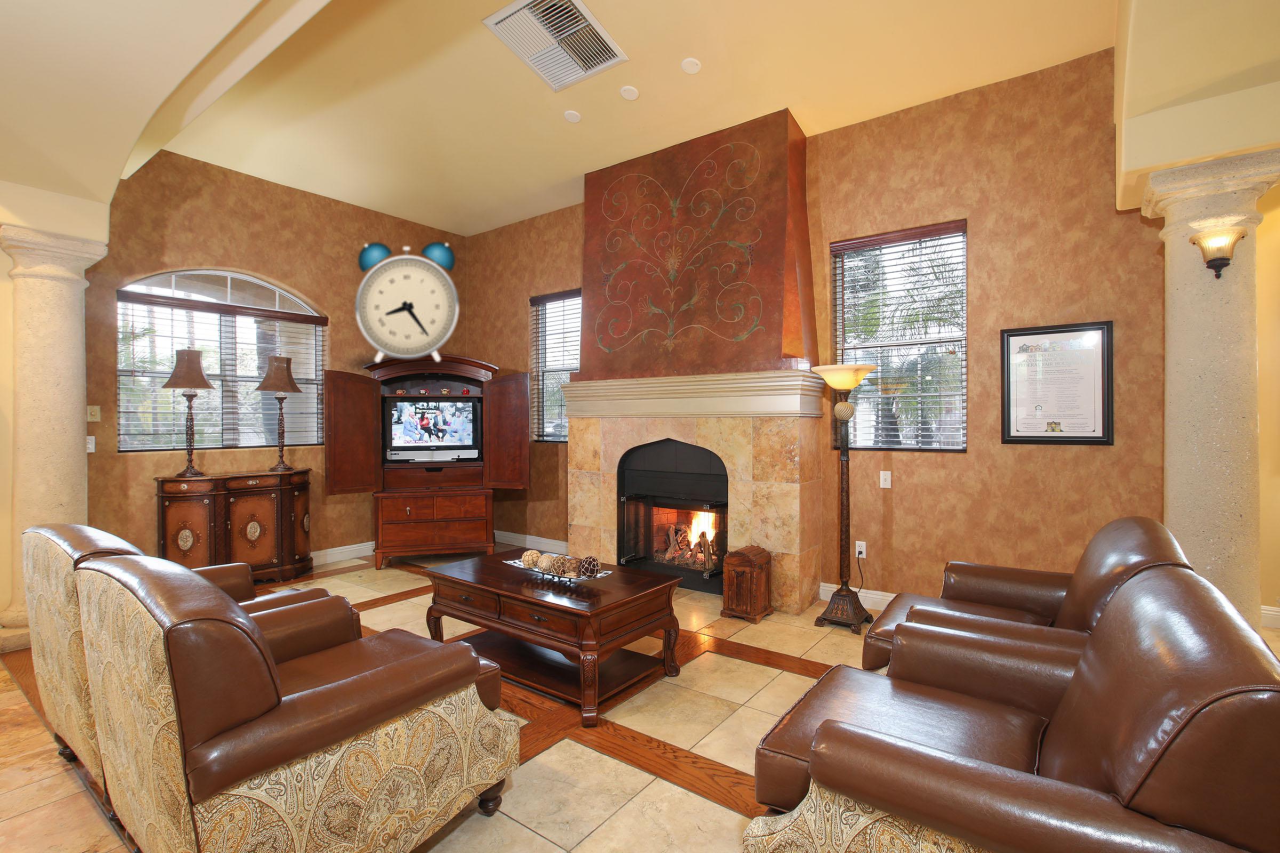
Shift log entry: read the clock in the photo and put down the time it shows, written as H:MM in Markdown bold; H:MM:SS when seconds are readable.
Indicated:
**8:24**
